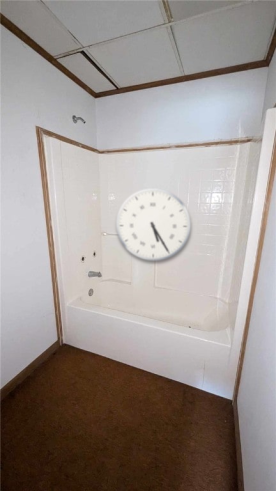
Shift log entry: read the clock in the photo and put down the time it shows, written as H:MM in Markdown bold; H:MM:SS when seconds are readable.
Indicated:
**5:25**
